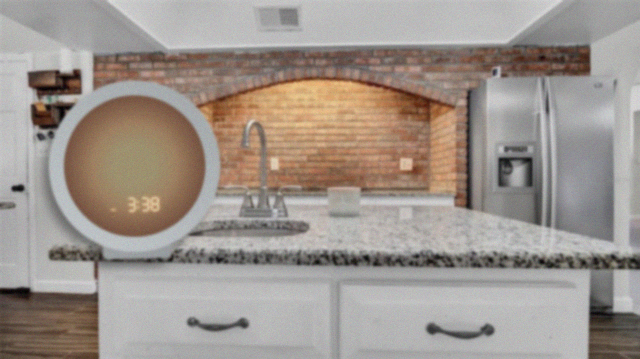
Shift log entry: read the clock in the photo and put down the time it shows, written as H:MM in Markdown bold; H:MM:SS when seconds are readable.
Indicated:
**3:38**
